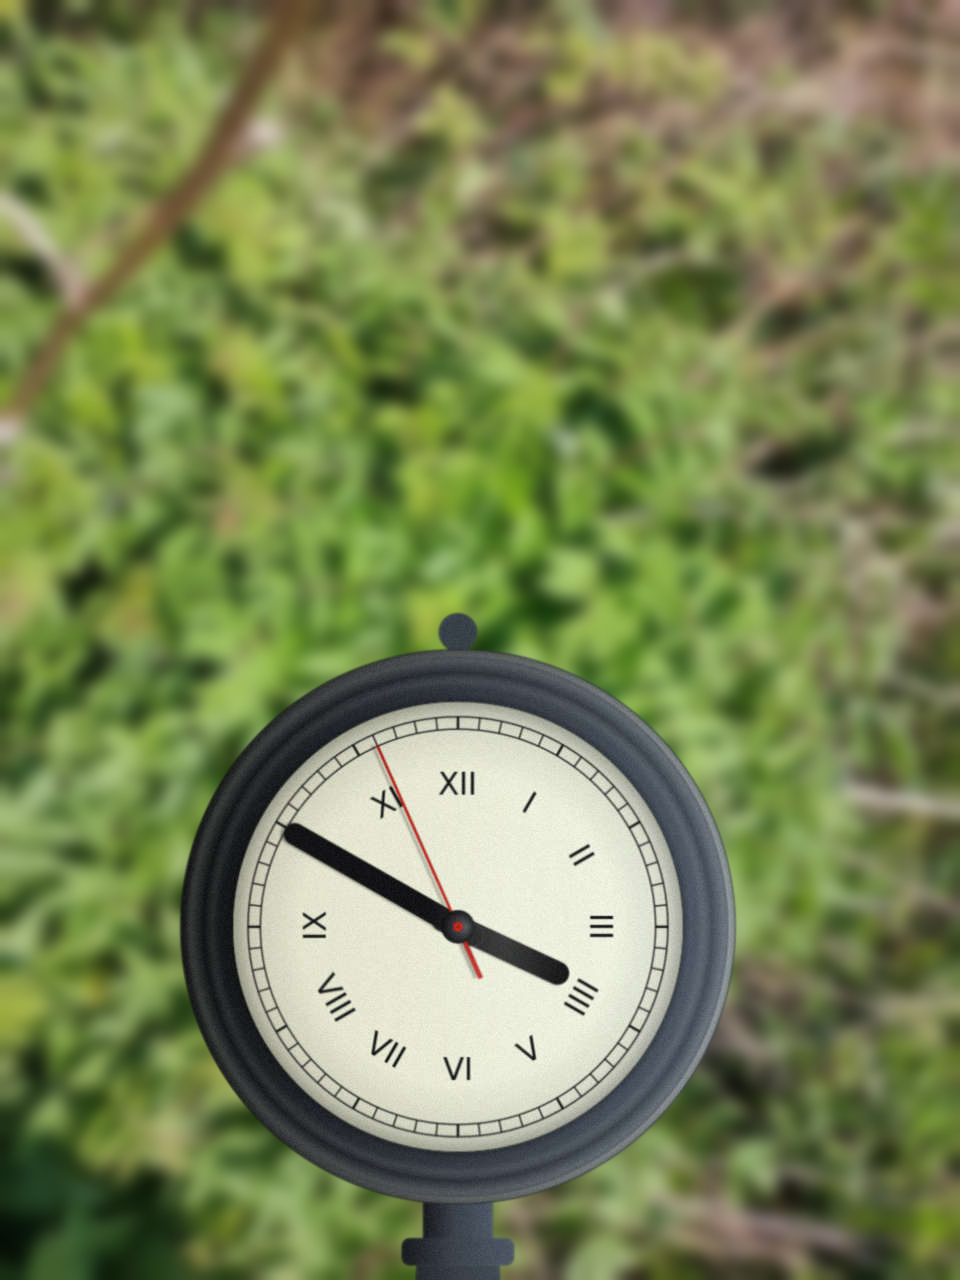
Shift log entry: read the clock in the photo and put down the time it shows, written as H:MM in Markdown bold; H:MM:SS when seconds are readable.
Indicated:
**3:49:56**
